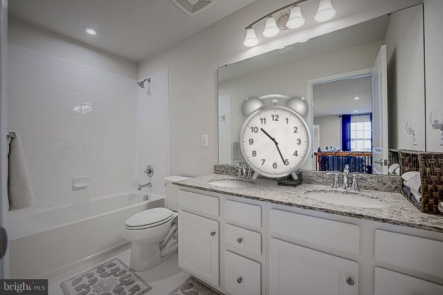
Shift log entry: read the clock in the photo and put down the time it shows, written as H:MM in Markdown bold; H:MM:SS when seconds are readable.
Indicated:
**10:26**
